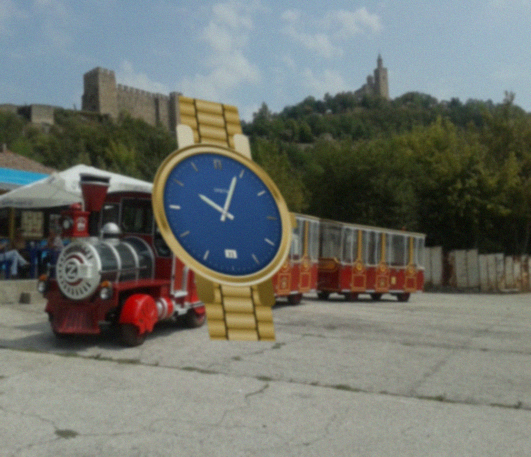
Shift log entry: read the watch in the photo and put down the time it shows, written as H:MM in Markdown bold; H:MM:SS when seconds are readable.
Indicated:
**10:04**
